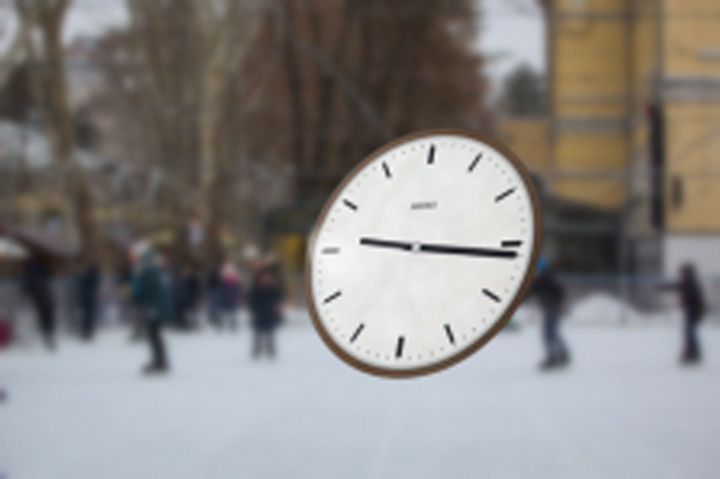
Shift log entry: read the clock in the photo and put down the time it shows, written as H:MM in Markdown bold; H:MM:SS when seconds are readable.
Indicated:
**9:16**
